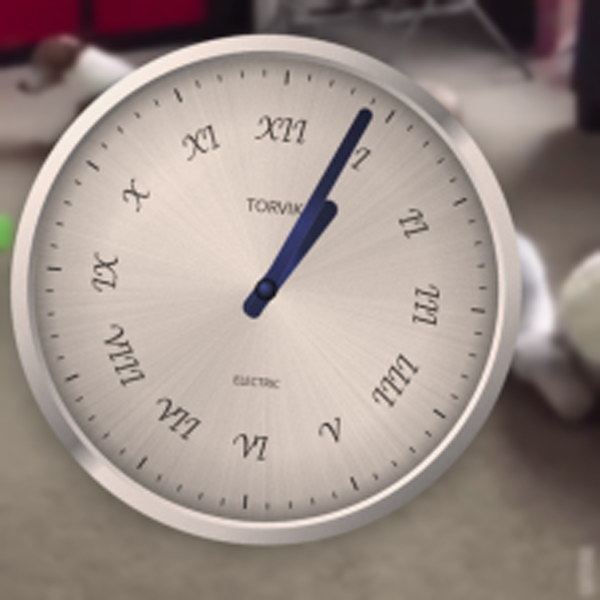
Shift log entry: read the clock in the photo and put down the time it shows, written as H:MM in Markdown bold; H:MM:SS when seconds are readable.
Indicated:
**1:04**
